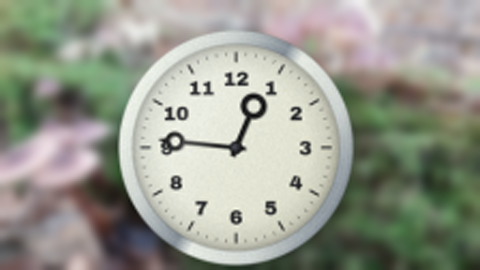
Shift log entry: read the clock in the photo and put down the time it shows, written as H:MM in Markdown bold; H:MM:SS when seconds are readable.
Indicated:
**12:46**
